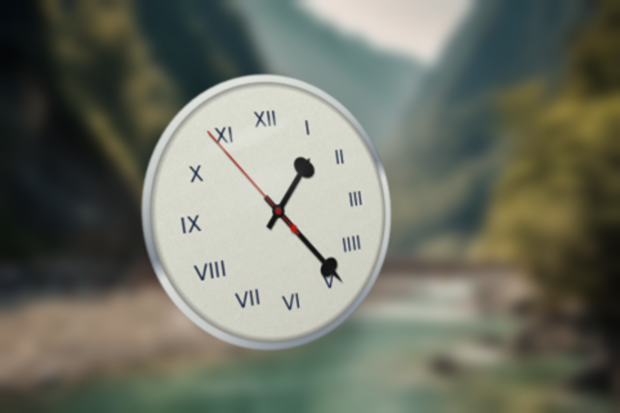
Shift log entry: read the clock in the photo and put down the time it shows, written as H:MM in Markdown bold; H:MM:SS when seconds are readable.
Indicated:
**1:23:54**
